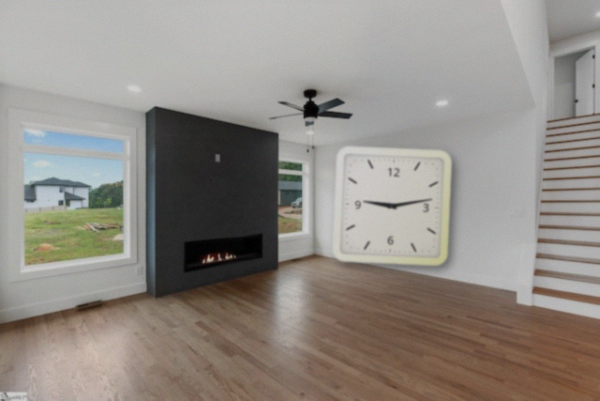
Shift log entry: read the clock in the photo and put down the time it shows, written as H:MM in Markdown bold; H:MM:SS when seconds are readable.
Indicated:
**9:13**
